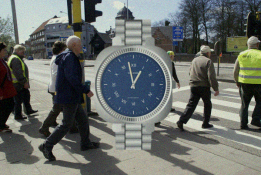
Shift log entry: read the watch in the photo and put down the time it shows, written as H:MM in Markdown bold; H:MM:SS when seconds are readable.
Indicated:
**12:58**
